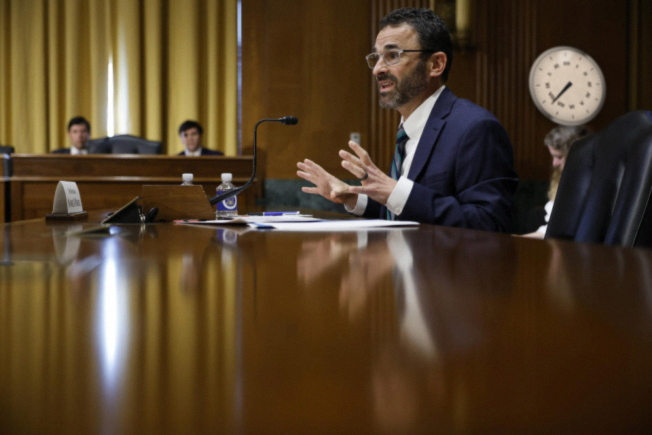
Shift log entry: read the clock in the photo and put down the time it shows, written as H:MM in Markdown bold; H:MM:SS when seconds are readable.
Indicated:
**7:38**
